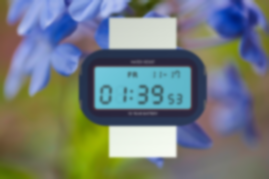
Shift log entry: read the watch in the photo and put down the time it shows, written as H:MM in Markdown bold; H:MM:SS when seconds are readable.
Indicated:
**1:39**
